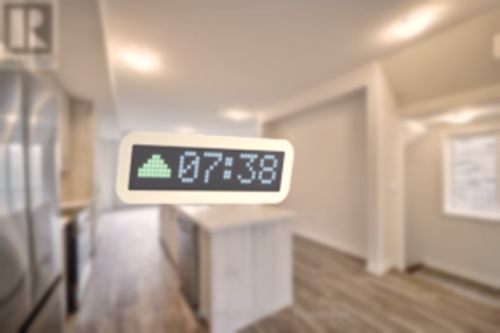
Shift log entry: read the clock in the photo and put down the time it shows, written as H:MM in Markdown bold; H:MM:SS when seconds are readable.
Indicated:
**7:38**
